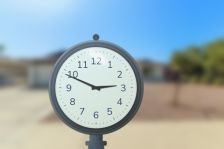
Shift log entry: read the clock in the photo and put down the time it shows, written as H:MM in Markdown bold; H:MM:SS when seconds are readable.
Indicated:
**2:49**
